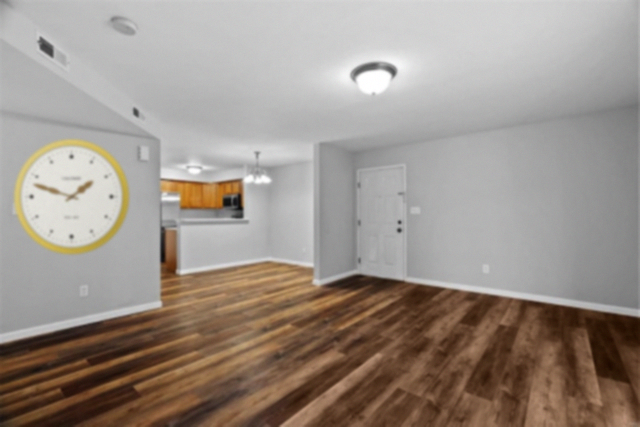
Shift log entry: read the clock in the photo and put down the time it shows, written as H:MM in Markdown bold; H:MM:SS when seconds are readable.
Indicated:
**1:48**
